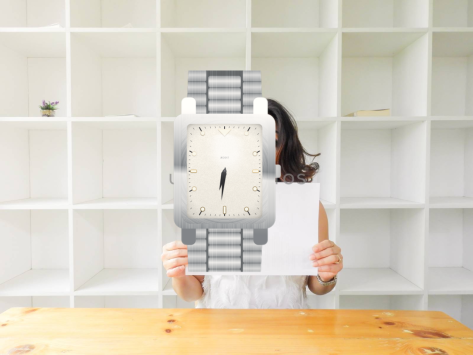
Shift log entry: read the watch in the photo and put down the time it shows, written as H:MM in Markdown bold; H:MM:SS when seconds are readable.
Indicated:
**6:31**
